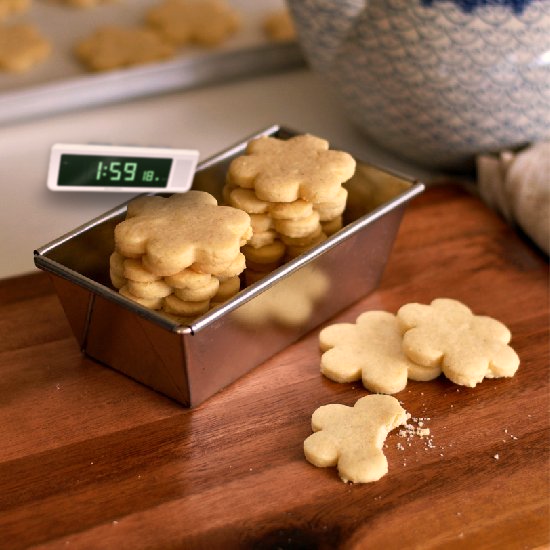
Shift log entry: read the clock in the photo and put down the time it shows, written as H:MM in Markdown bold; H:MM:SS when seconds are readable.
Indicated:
**1:59**
